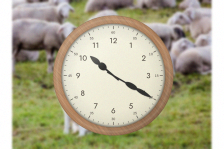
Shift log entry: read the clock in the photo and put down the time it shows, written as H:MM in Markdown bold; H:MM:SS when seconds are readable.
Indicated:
**10:20**
